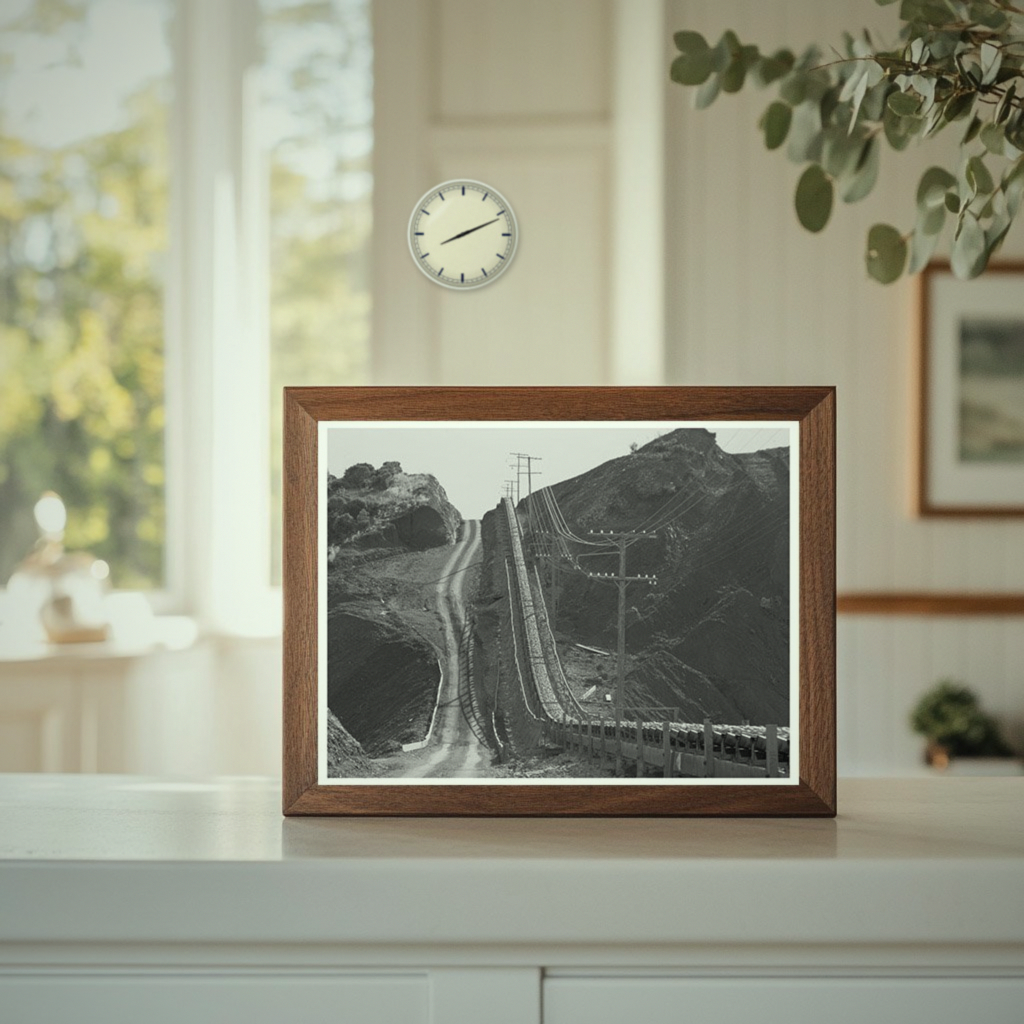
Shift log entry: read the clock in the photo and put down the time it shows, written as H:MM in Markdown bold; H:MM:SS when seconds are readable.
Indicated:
**8:11**
